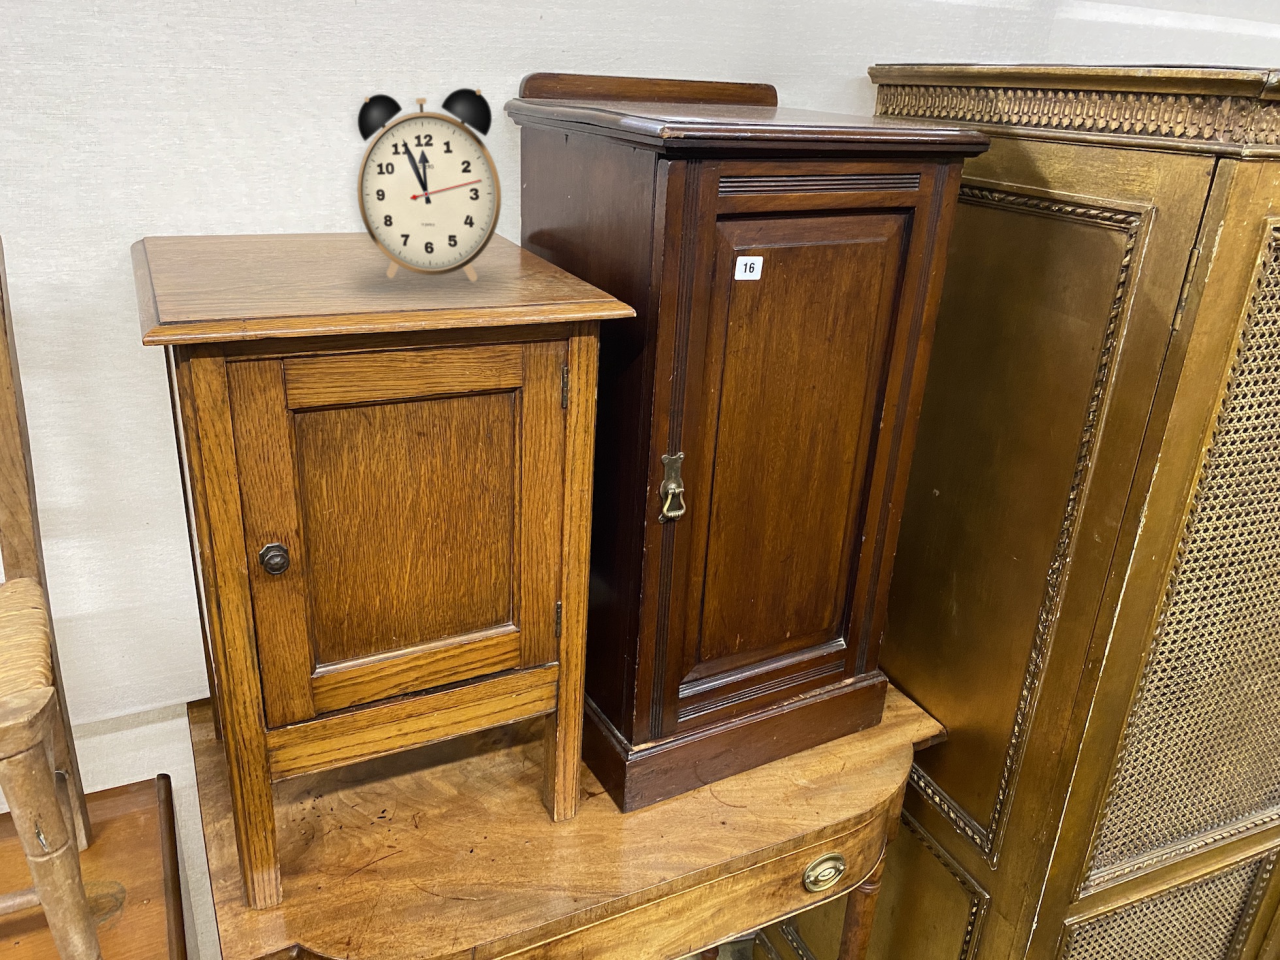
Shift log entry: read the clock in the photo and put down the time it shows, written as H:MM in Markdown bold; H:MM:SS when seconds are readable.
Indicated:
**11:56:13**
